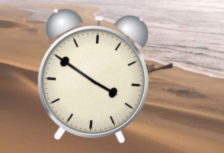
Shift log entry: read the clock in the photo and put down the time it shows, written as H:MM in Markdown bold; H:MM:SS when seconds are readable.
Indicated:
**3:50**
